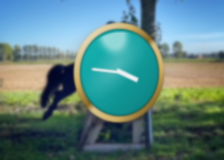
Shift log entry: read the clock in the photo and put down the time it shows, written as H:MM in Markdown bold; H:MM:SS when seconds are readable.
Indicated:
**3:46**
